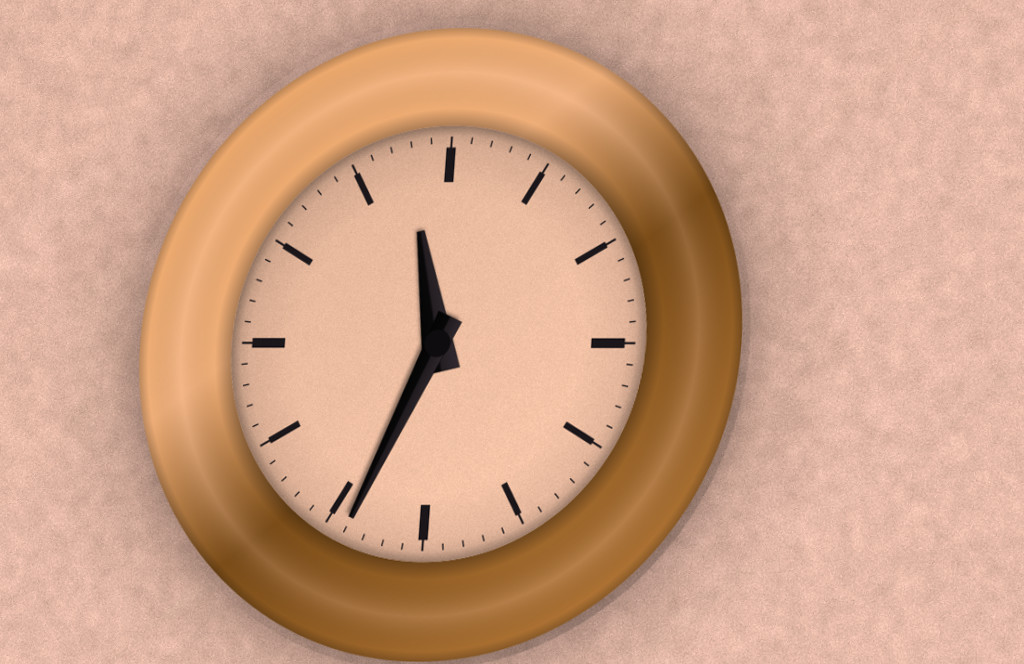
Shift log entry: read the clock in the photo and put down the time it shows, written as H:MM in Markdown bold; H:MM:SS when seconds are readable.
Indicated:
**11:34**
